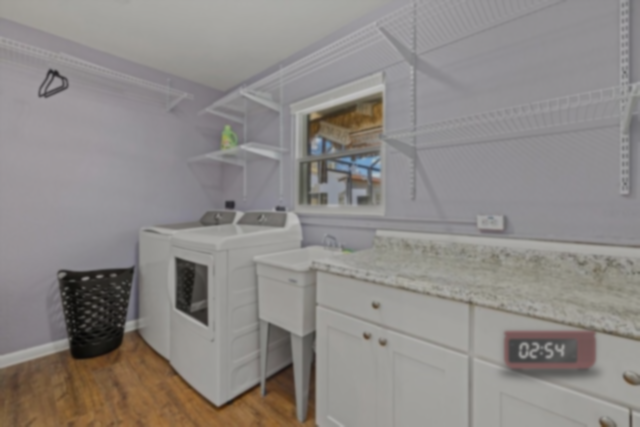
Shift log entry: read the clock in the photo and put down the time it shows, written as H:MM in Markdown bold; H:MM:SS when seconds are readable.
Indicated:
**2:54**
